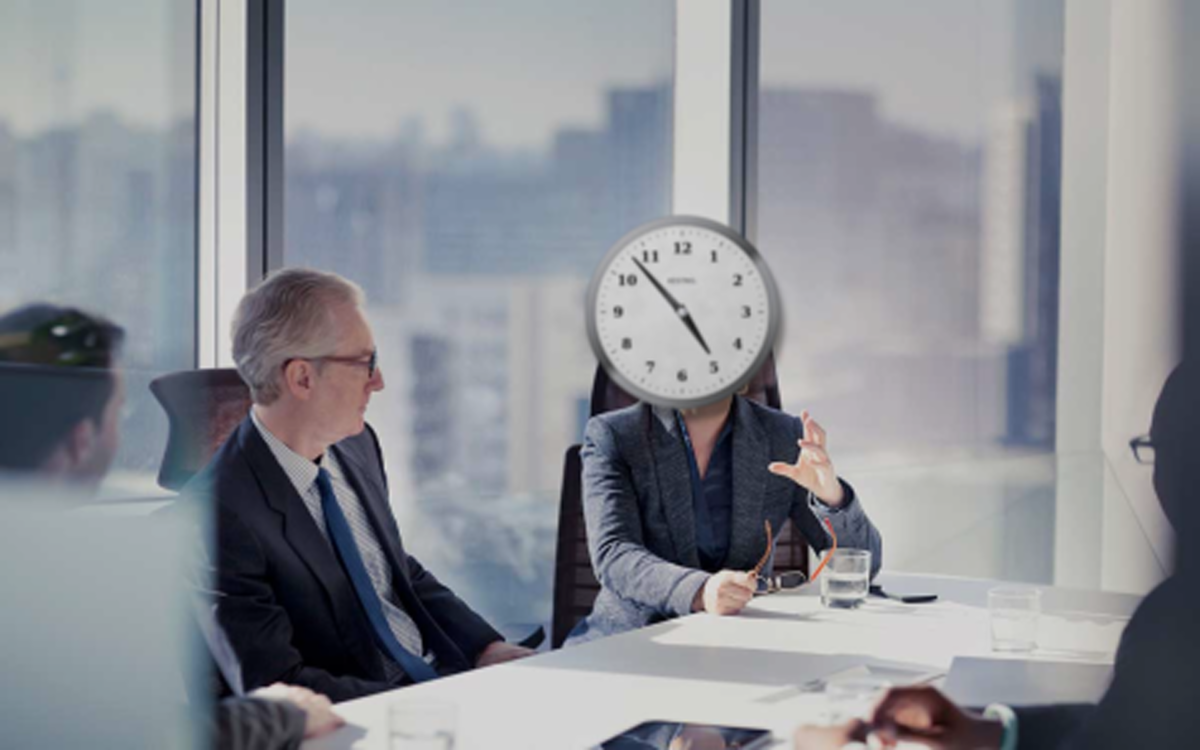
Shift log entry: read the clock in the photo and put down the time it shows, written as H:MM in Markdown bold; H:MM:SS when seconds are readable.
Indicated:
**4:53**
